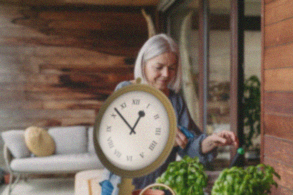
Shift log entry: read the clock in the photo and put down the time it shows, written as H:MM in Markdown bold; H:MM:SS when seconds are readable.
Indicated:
**12:52**
